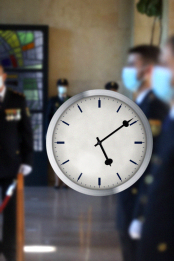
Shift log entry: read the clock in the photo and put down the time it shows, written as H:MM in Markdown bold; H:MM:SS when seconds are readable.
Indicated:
**5:09**
